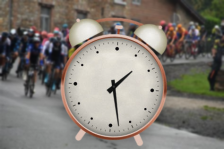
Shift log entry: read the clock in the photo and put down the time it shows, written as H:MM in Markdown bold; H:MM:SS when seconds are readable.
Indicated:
**1:28**
